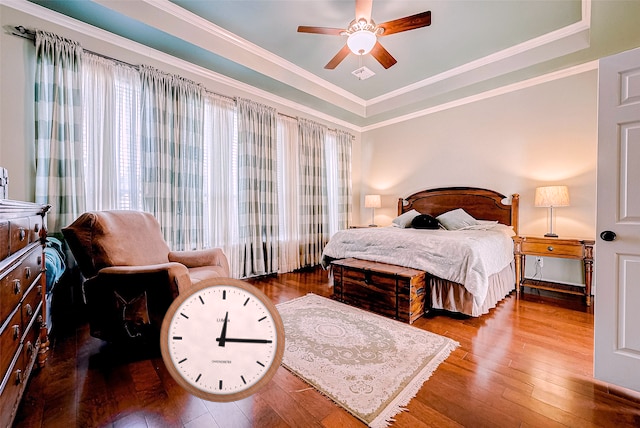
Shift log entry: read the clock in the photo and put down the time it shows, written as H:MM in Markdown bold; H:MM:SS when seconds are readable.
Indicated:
**12:15**
